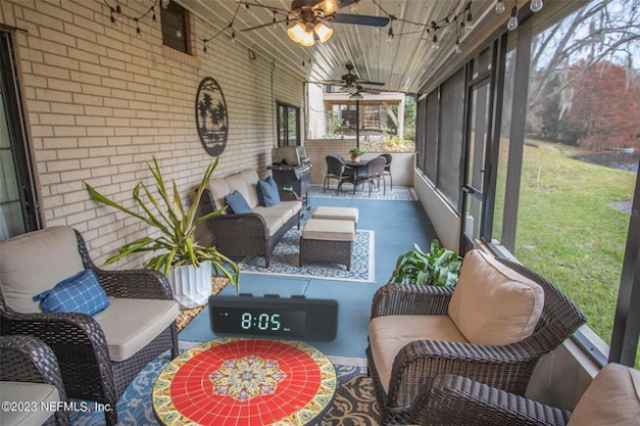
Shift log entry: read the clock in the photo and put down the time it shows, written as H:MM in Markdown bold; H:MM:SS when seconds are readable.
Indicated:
**8:05**
